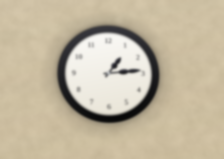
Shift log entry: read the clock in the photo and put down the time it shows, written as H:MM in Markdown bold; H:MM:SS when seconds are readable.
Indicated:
**1:14**
